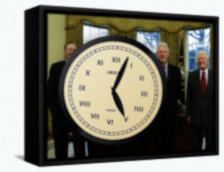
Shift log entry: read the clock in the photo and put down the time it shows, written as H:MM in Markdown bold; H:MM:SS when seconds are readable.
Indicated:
**5:03**
